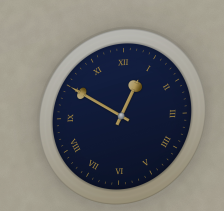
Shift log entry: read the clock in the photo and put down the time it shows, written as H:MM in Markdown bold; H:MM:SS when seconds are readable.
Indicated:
**12:50**
